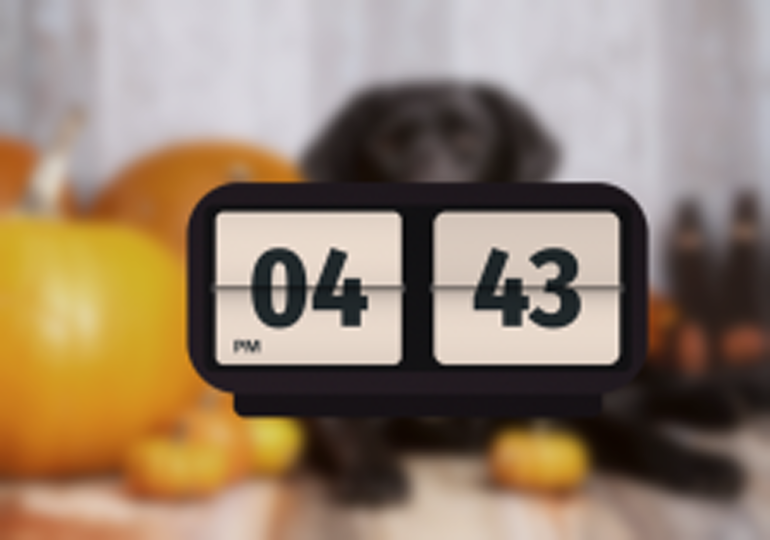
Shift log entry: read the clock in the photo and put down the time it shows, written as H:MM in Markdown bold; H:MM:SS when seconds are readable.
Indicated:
**4:43**
